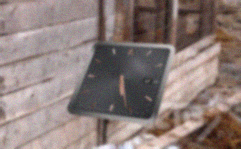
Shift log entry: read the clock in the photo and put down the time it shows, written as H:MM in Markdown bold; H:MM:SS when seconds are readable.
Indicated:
**5:26**
